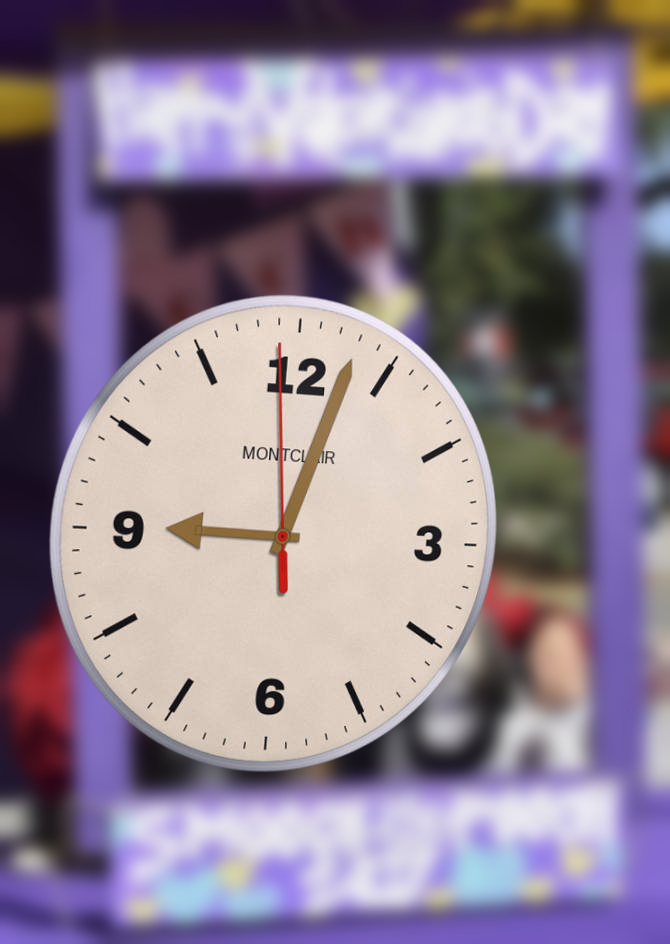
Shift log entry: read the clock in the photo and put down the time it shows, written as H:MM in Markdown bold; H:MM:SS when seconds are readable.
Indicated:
**9:02:59**
